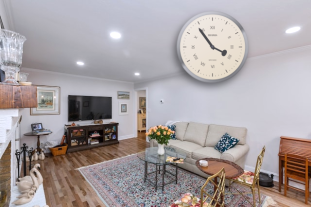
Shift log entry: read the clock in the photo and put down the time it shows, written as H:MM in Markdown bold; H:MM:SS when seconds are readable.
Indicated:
**3:54**
